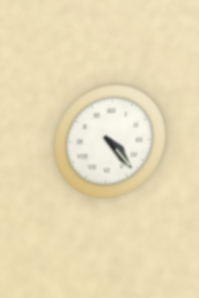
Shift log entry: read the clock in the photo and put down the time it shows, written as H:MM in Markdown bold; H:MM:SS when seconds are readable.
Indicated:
**4:23**
